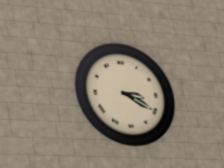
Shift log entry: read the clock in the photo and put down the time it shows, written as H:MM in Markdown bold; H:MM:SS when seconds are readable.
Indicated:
**3:20**
